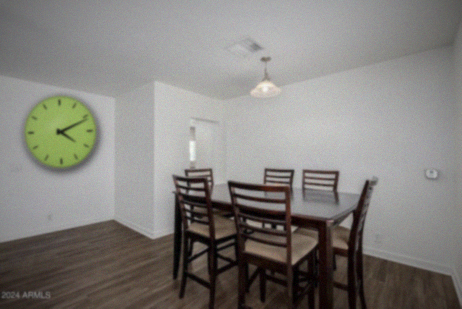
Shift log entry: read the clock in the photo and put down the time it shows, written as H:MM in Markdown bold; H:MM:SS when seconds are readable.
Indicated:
**4:11**
